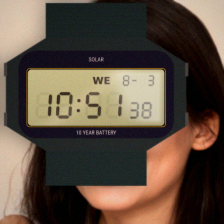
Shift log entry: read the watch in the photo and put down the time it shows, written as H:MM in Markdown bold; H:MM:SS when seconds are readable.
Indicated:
**10:51:38**
